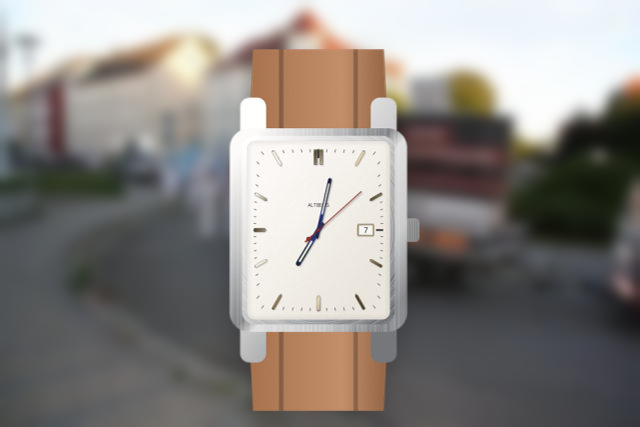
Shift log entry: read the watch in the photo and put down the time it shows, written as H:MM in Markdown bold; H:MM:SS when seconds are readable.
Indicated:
**7:02:08**
